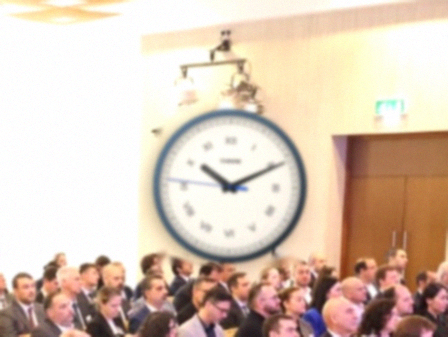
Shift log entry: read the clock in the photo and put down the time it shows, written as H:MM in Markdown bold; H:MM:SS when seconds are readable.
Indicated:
**10:10:46**
